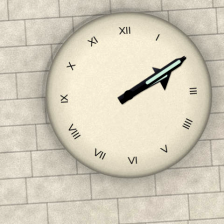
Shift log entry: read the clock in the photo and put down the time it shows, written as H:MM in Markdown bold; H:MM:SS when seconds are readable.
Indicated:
**2:10**
